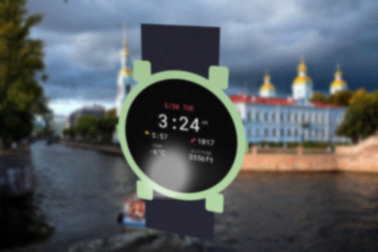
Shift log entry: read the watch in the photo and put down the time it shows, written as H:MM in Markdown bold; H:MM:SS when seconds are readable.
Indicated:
**3:24**
